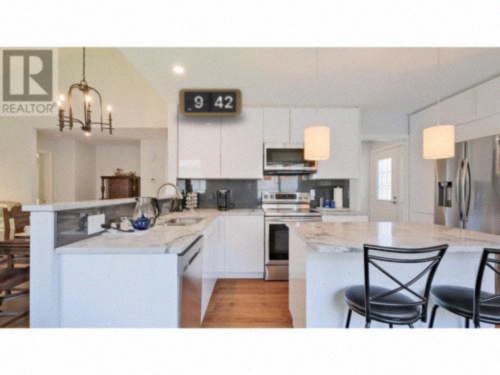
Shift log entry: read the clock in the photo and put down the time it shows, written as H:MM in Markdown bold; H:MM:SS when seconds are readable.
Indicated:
**9:42**
